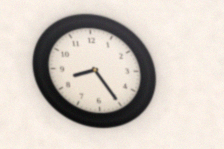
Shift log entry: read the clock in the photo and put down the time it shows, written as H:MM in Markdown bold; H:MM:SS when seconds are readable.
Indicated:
**8:25**
